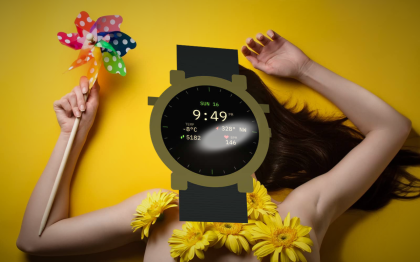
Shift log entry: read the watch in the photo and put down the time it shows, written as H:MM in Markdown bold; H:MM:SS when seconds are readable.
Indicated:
**9:49**
